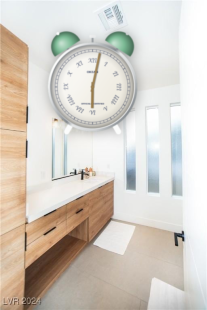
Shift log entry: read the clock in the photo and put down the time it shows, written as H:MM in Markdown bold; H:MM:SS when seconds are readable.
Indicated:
**6:02**
